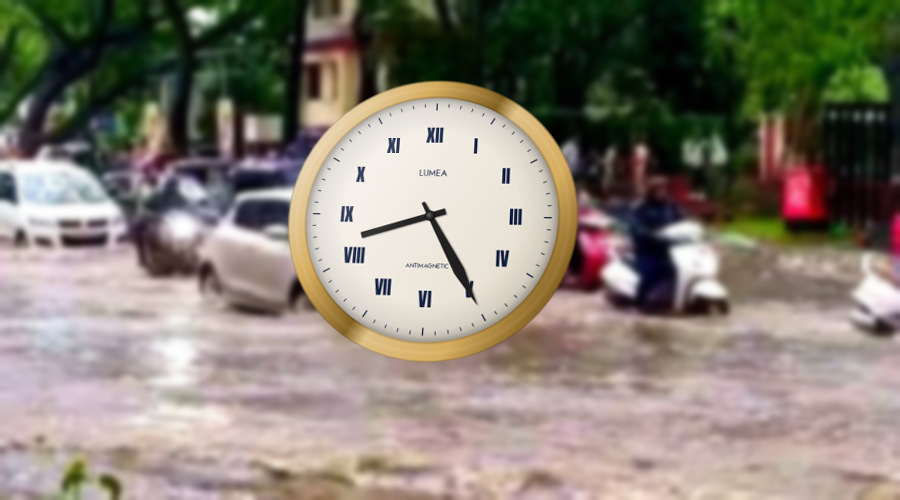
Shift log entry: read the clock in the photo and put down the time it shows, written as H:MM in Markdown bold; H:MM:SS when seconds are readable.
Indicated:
**8:25**
